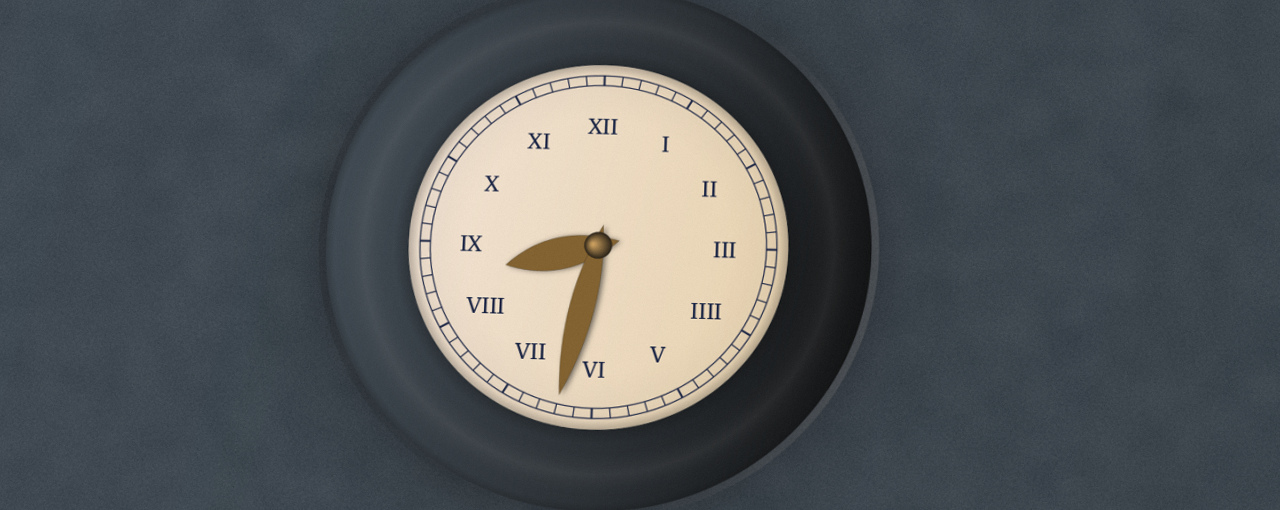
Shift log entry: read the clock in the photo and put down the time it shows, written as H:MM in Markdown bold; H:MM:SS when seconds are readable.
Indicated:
**8:32**
